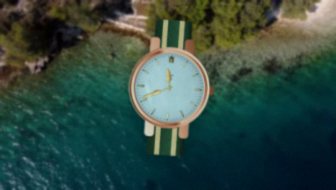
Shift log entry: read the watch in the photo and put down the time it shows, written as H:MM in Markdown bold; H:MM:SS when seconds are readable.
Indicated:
**11:41**
